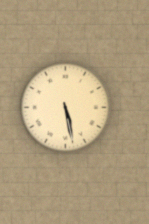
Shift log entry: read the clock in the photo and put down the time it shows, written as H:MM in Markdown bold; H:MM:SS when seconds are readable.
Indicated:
**5:28**
